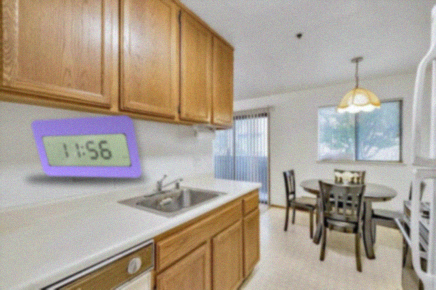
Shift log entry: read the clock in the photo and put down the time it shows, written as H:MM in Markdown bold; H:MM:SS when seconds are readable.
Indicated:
**11:56**
